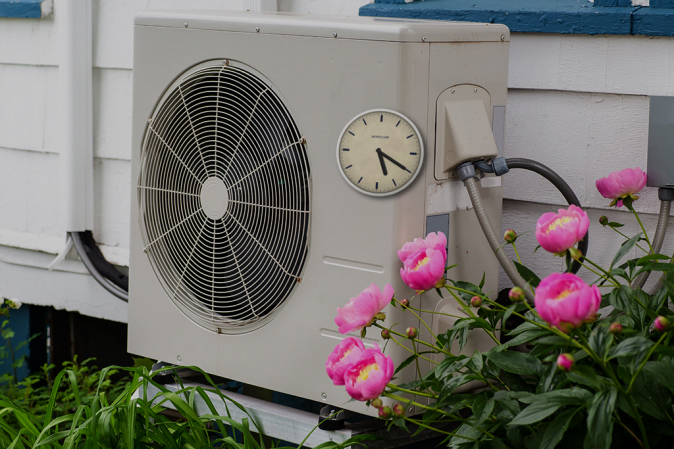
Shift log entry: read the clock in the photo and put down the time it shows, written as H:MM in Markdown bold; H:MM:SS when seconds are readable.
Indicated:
**5:20**
